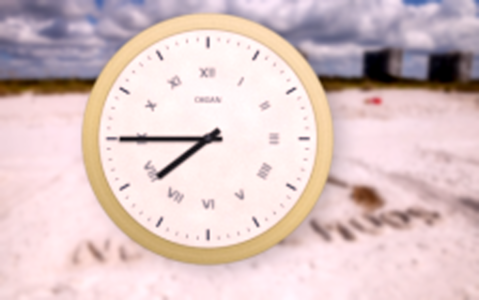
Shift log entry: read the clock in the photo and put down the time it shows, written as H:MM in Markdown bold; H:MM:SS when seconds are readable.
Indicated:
**7:45**
